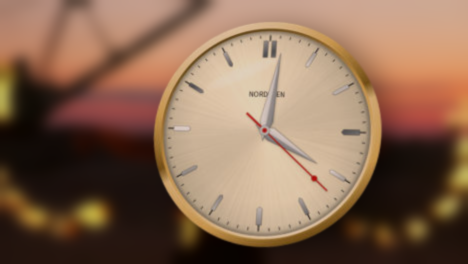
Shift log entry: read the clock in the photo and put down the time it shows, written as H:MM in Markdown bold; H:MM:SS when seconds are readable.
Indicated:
**4:01:22**
